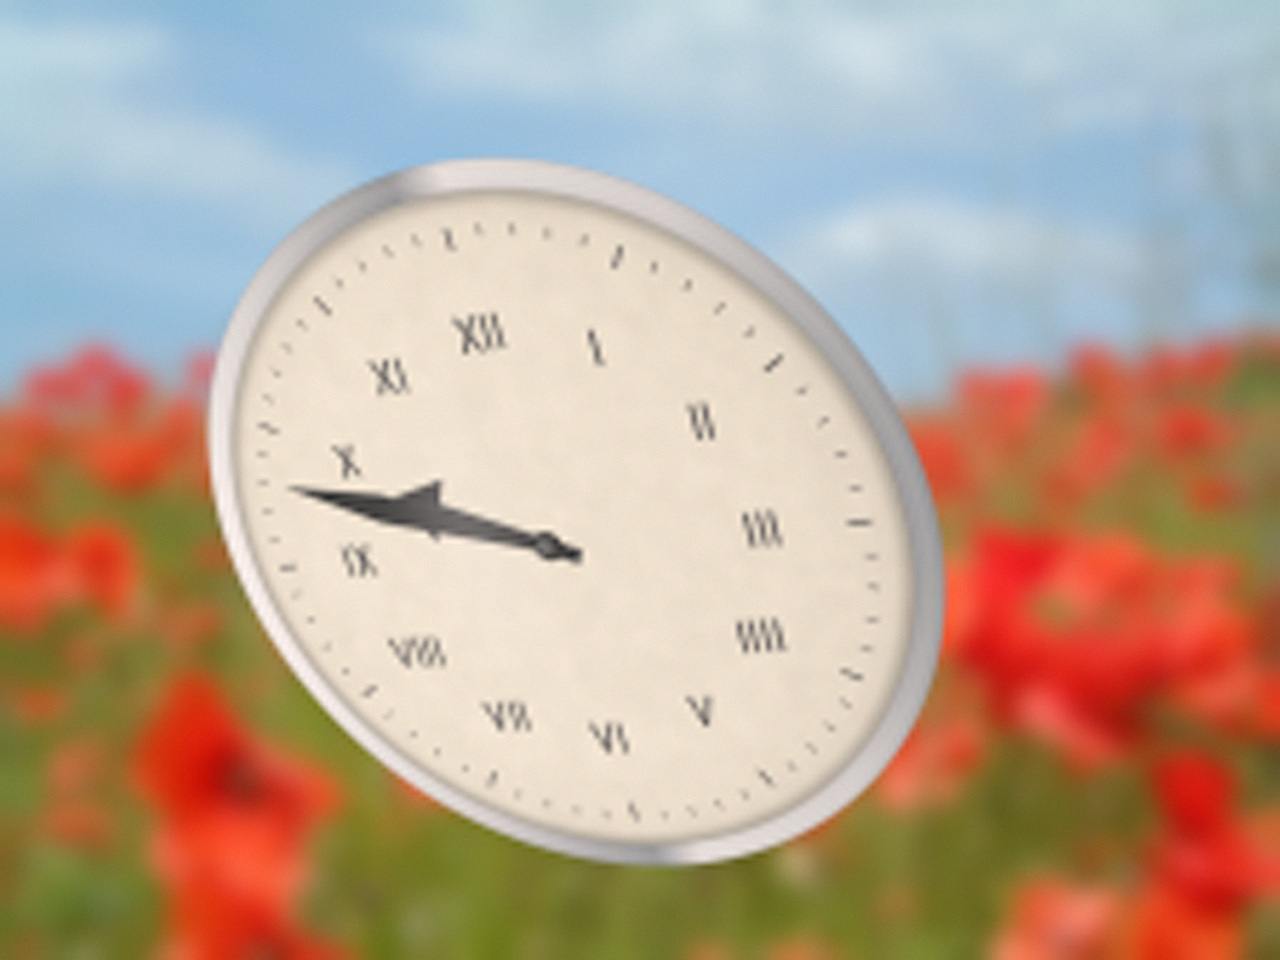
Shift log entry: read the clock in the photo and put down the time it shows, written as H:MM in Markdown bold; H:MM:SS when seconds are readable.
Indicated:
**9:48**
